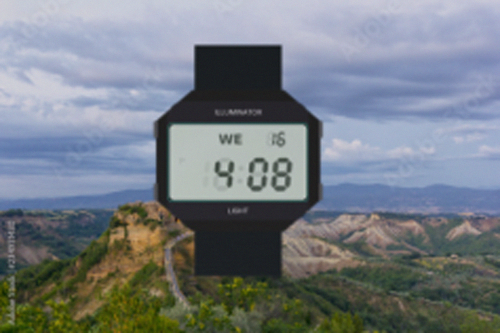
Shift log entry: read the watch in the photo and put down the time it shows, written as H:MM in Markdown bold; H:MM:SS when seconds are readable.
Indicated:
**4:08**
